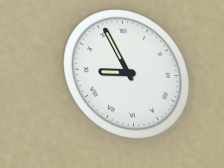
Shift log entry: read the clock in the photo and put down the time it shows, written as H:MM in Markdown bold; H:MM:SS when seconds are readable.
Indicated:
**8:56**
